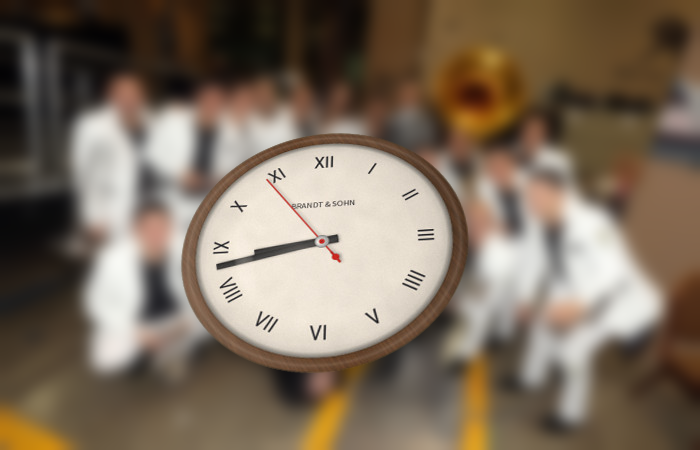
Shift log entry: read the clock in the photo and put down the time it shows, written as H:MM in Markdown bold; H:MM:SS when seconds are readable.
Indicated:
**8:42:54**
